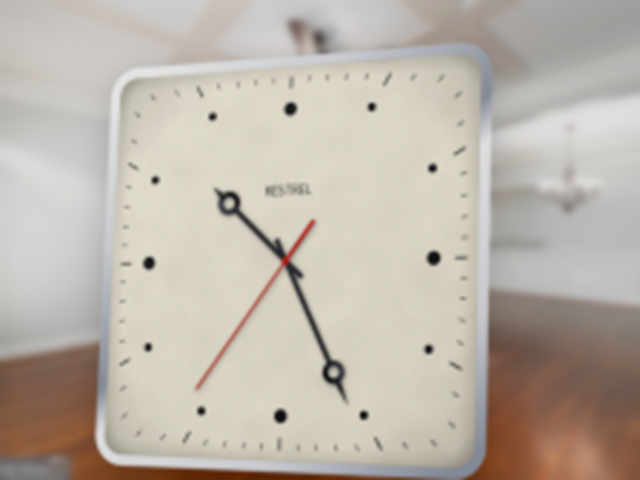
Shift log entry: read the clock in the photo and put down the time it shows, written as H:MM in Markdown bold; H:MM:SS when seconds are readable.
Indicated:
**10:25:36**
